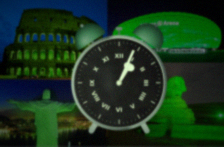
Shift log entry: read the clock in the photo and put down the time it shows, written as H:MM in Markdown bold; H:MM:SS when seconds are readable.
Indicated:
**1:04**
